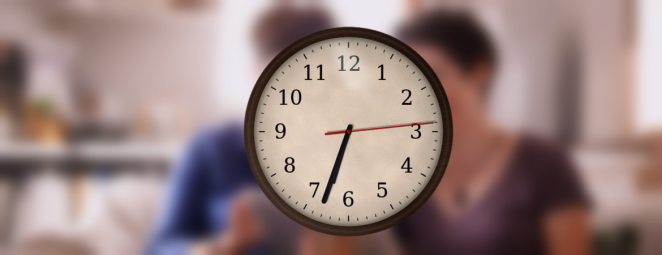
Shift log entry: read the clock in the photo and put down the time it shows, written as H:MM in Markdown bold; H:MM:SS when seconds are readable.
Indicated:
**6:33:14**
